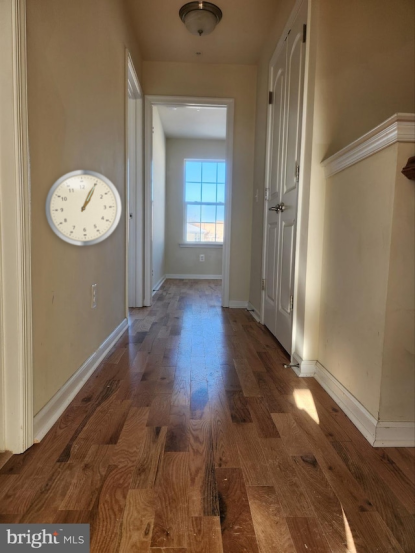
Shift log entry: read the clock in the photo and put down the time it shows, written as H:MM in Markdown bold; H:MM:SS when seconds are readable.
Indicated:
**1:05**
